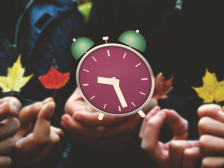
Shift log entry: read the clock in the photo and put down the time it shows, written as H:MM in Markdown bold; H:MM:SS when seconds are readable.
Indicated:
**9:28**
